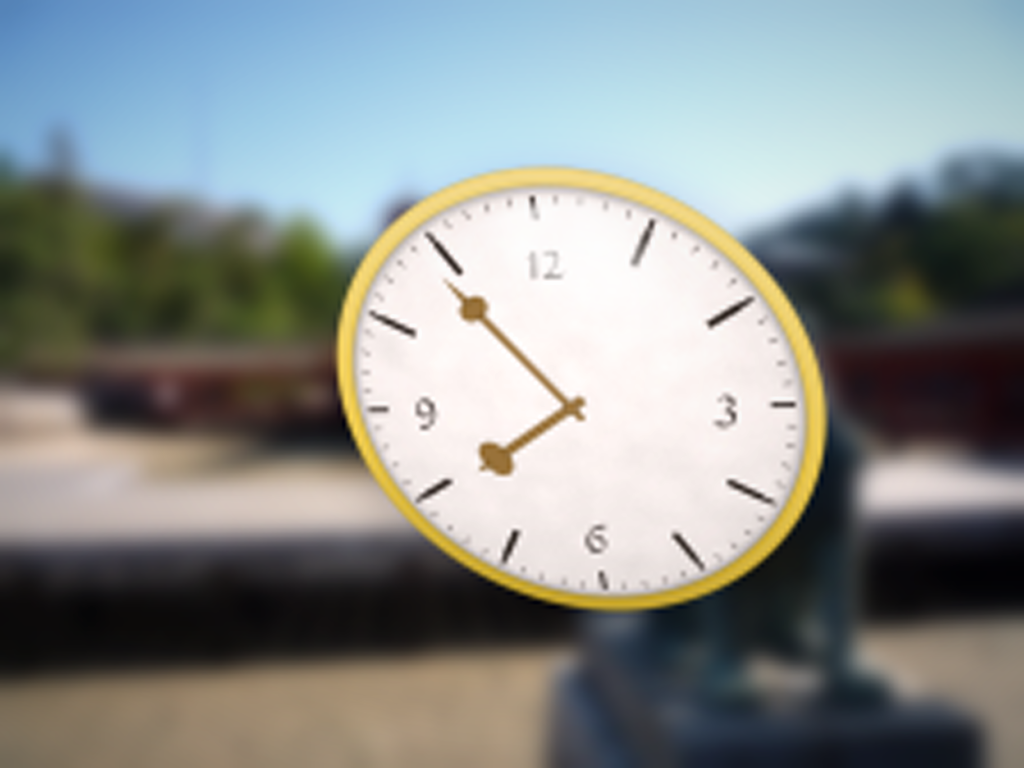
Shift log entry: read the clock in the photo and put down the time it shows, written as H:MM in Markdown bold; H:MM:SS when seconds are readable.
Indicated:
**7:54**
